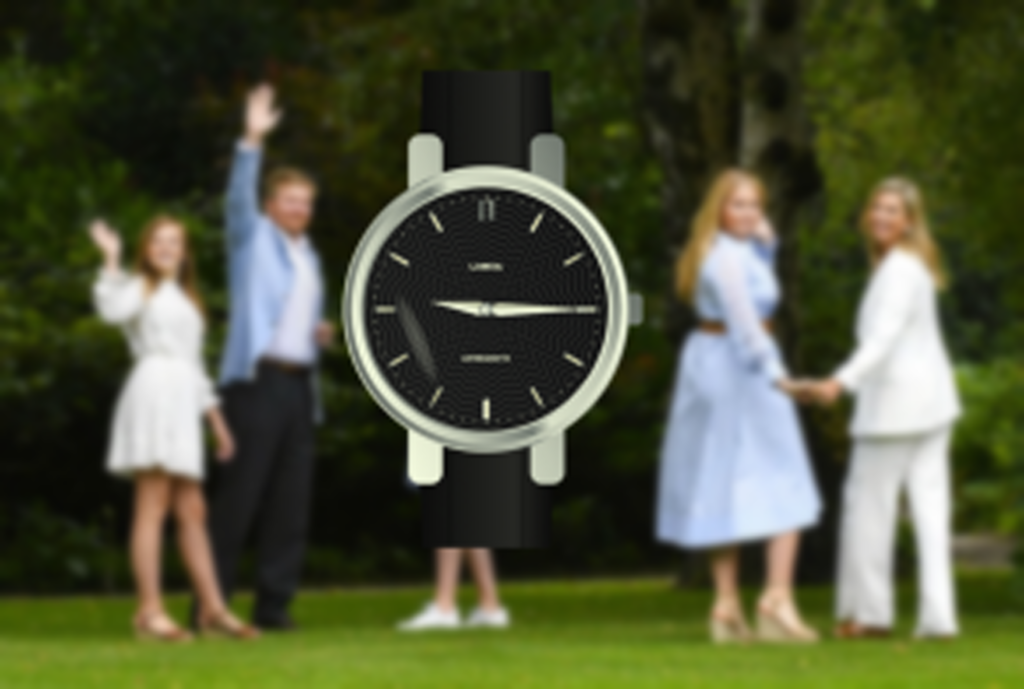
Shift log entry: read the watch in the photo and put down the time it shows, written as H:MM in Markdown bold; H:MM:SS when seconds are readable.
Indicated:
**9:15**
